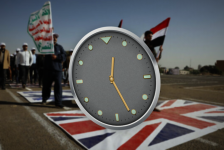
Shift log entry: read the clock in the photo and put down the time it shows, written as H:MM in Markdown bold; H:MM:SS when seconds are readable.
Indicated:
**12:26**
